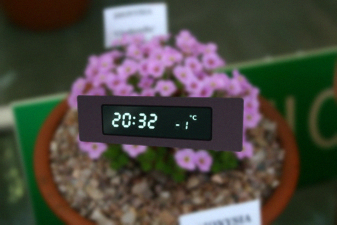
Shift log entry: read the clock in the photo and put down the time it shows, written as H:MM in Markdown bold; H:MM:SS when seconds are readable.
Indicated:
**20:32**
